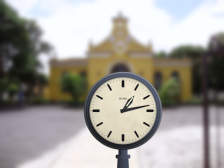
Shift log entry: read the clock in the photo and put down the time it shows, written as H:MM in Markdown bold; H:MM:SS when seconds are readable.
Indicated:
**1:13**
